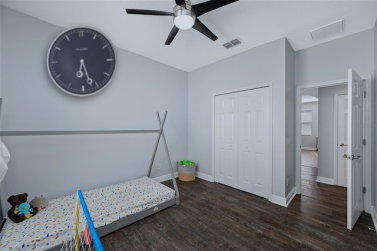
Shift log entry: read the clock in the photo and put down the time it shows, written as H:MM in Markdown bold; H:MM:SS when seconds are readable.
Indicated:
**6:27**
